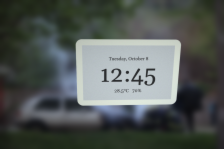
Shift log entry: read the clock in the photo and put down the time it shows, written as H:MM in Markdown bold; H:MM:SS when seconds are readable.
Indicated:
**12:45**
